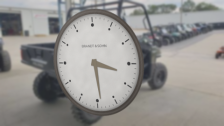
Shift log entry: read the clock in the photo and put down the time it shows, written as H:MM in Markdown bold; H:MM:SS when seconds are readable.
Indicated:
**3:29**
